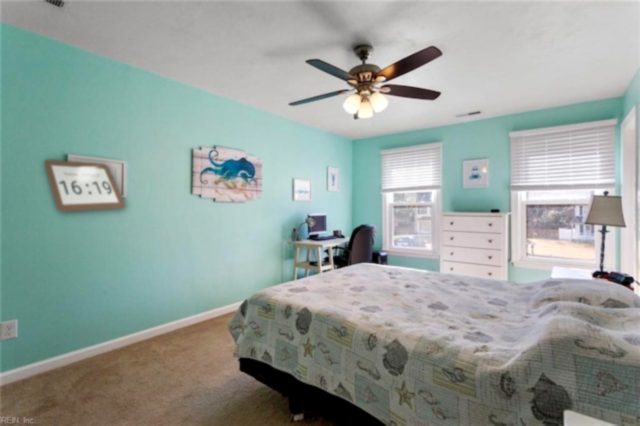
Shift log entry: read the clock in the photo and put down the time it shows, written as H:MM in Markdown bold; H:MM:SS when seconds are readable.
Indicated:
**16:19**
